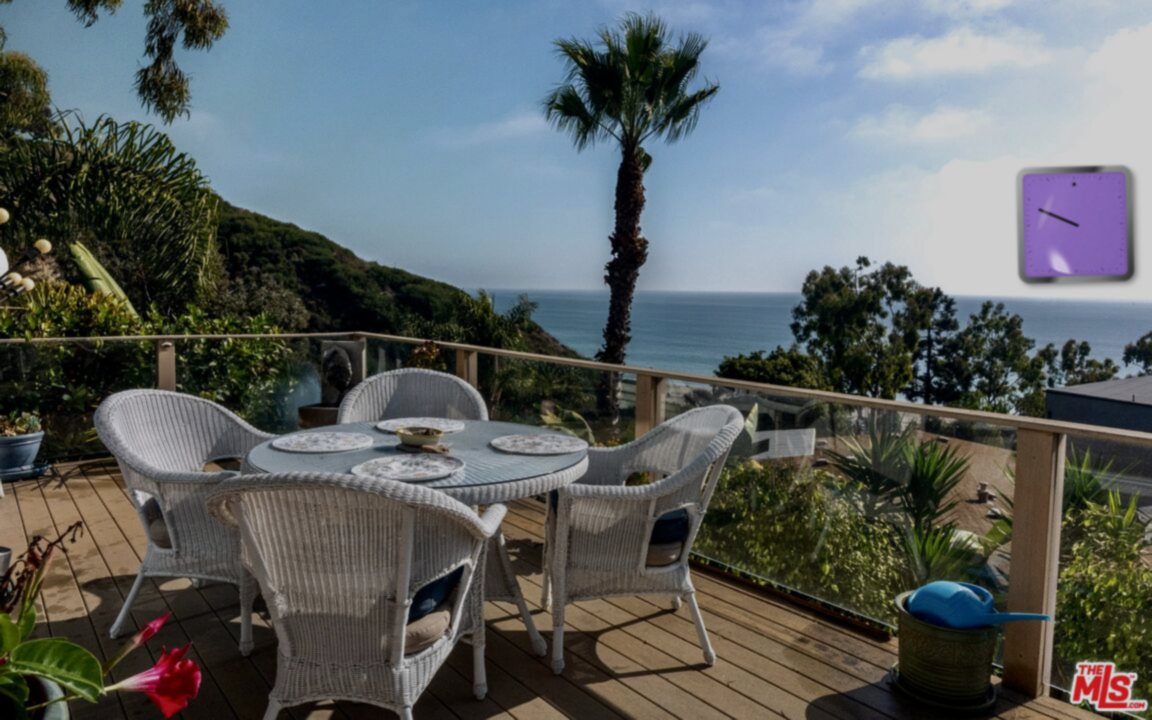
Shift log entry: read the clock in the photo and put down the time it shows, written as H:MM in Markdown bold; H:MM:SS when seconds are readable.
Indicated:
**9:49**
